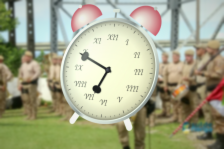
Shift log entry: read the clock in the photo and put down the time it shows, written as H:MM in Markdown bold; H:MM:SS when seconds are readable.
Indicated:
**6:49**
